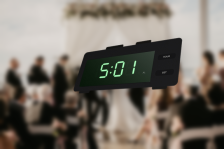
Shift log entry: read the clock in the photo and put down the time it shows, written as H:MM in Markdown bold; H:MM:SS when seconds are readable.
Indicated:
**5:01**
